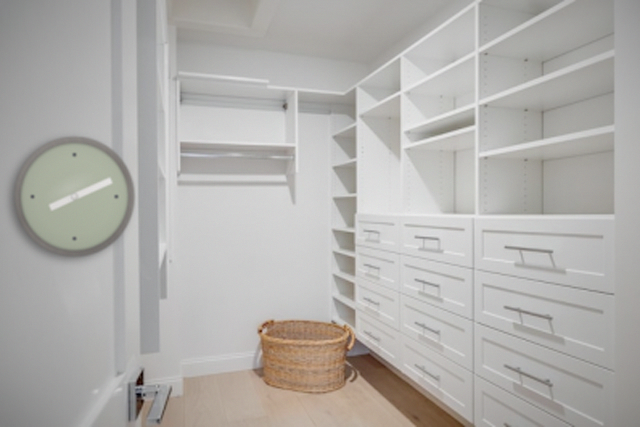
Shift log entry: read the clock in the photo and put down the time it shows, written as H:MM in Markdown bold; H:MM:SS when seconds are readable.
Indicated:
**8:11**
